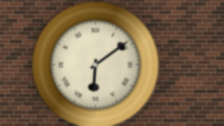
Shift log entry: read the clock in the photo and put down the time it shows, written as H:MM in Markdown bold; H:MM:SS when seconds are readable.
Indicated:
**6:09**
